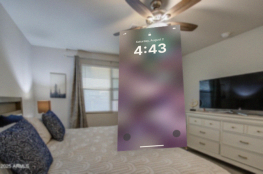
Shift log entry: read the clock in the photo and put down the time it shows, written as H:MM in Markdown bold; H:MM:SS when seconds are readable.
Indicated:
**4:43**
